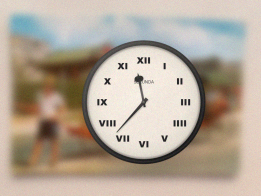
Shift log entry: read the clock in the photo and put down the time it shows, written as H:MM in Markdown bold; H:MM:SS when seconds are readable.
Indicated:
**11:37**
